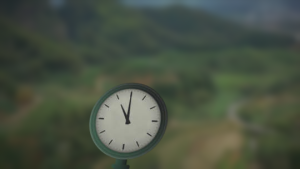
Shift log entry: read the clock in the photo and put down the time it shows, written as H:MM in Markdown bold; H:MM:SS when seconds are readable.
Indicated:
**11:00**
